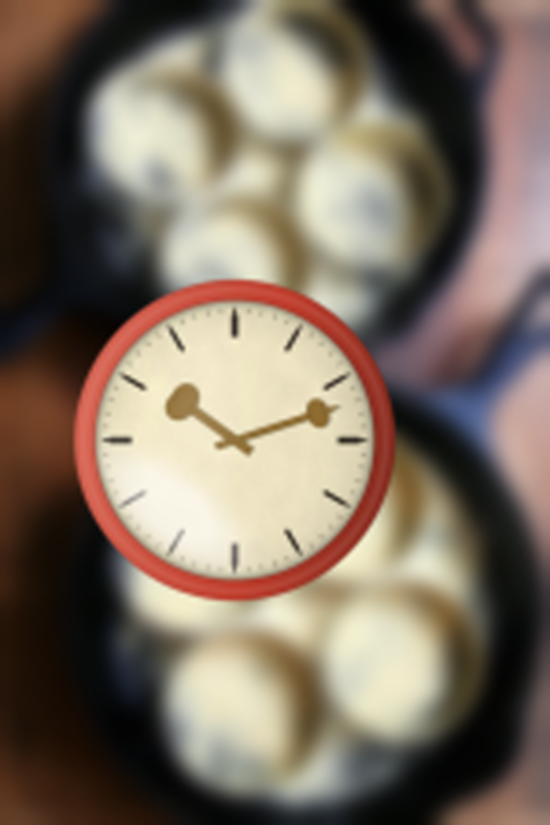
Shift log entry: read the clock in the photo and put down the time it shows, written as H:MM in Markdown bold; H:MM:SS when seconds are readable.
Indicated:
**10:12**
